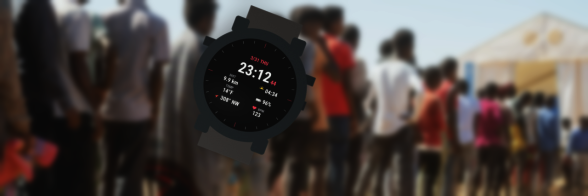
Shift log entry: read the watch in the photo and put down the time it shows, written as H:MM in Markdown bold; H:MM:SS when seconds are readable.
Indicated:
**23:12**
